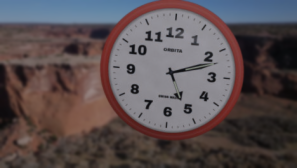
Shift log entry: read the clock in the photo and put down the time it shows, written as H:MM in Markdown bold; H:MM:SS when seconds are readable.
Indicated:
**5:12**
